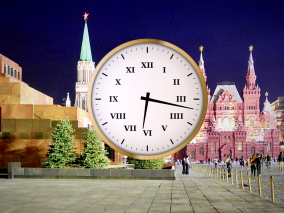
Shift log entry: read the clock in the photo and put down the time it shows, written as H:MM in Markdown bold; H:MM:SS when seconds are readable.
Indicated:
**6:17**
